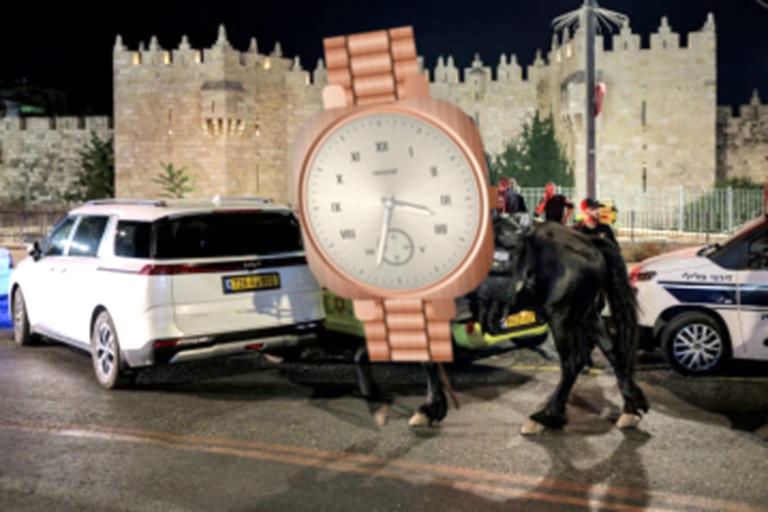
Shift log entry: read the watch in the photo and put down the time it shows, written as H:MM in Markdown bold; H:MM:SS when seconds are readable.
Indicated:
**3:33**
